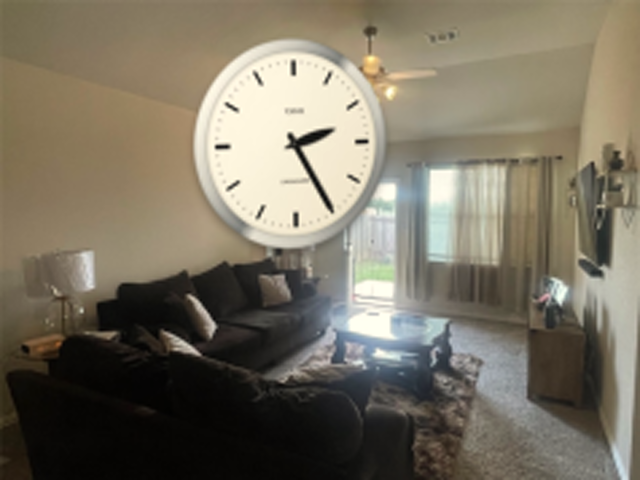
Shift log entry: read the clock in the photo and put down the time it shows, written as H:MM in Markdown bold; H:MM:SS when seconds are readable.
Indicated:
**2:25**
